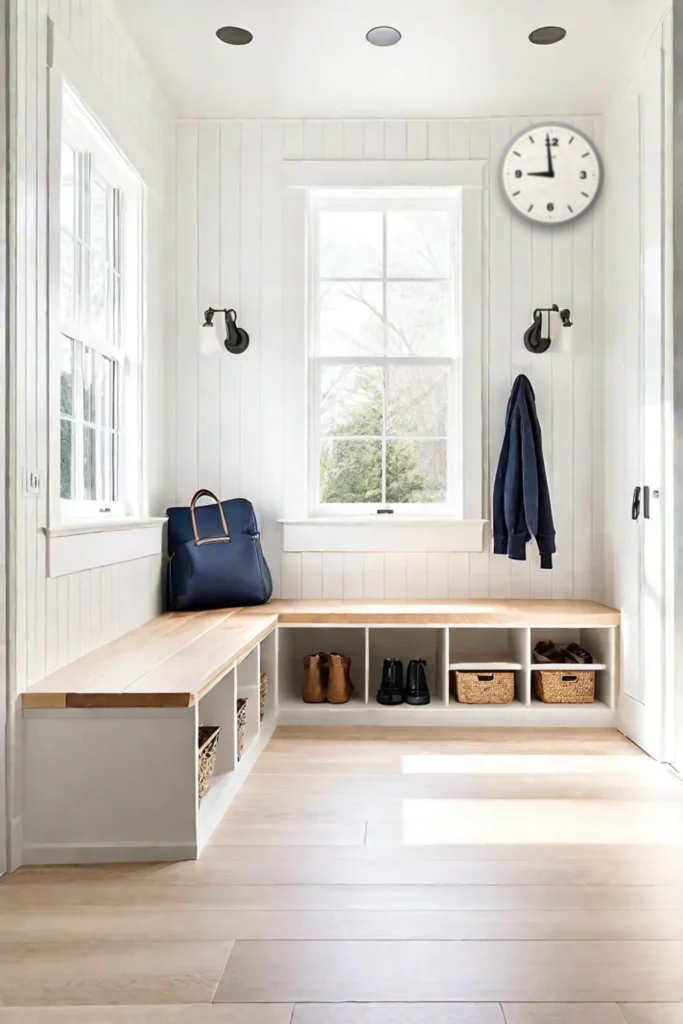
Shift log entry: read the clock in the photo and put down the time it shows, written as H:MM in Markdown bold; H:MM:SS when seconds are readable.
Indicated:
**8:59**
